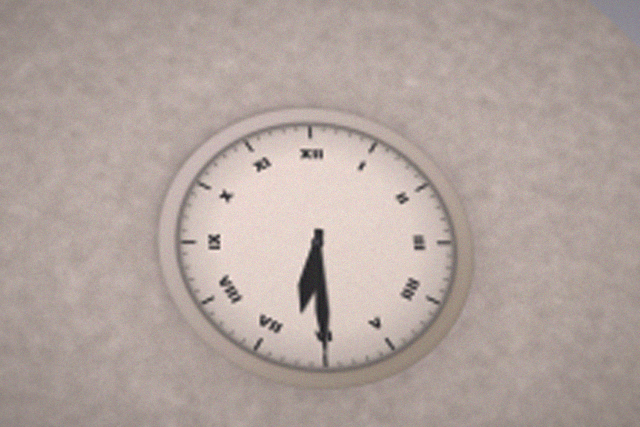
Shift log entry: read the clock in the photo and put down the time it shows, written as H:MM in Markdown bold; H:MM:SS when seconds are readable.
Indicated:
**6:30**
